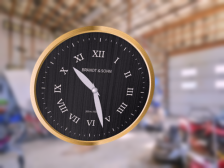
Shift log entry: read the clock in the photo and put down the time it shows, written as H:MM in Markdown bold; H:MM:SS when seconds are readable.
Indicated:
**10:27**
